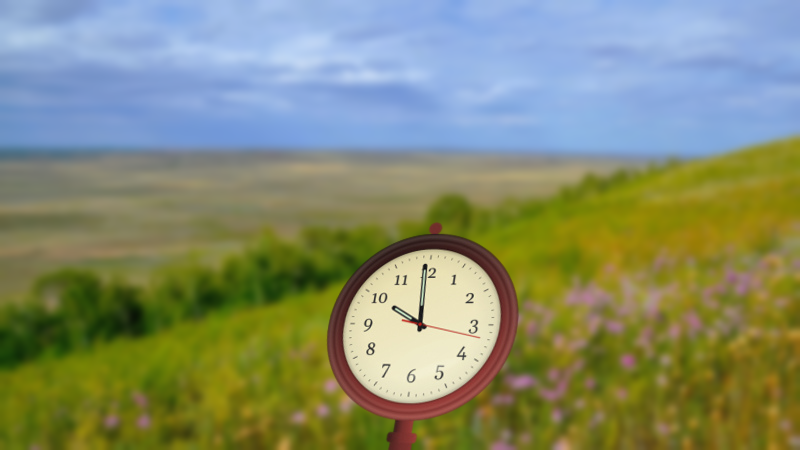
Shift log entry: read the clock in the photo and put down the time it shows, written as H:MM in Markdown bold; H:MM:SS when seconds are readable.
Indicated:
**9:59:17**
